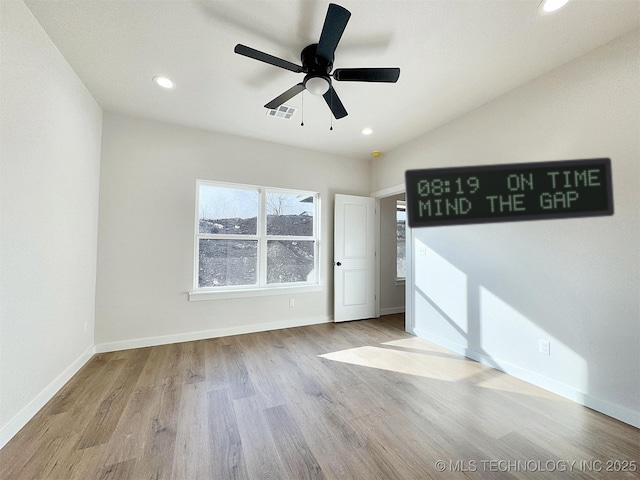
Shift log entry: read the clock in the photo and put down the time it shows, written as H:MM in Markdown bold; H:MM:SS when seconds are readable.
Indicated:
**8:19**
